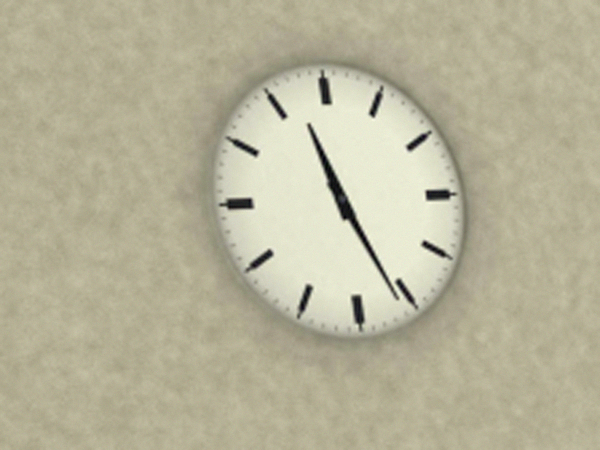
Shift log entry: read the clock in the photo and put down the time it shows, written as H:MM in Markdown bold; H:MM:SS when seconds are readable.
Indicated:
**11:26**
